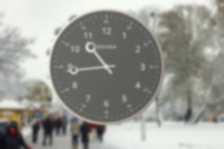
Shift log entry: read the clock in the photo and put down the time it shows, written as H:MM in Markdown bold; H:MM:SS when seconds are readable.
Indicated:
**10:44**
